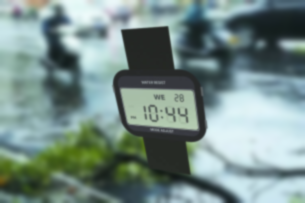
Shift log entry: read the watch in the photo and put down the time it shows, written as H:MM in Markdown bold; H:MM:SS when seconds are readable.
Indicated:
**10:44**
